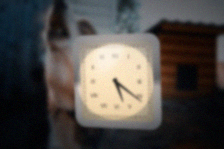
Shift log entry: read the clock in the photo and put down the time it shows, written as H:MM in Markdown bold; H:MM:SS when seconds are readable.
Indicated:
**5:21**
